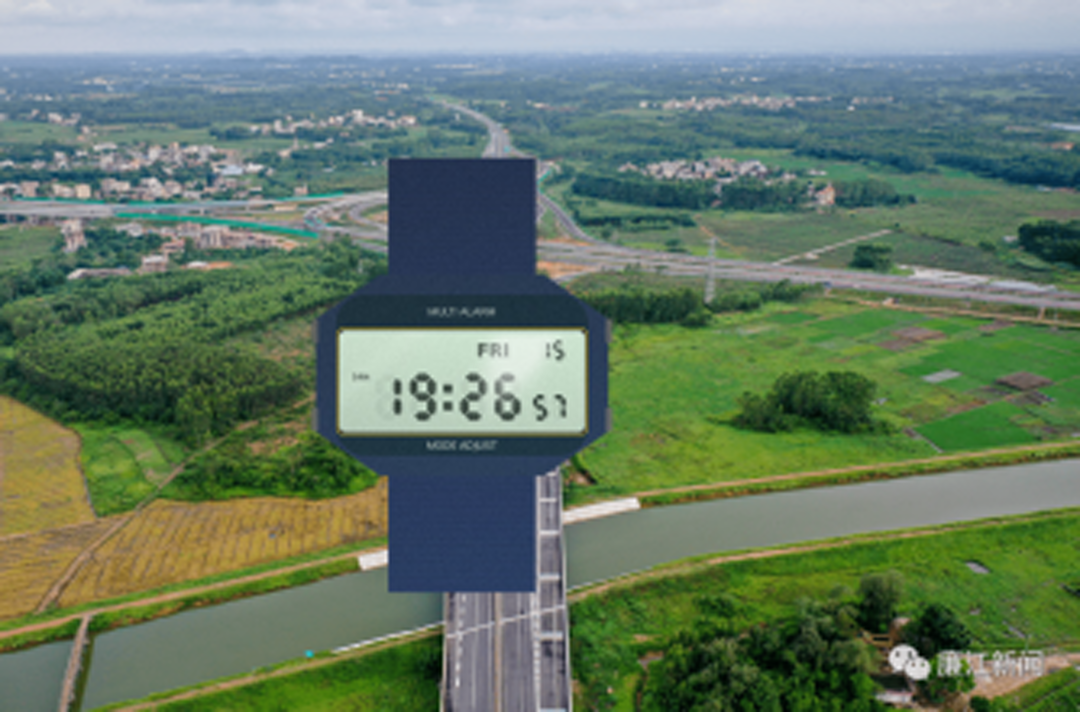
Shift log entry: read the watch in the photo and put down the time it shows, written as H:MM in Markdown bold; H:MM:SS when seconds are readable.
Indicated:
**19:26:57**
